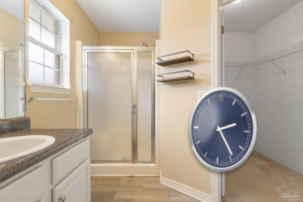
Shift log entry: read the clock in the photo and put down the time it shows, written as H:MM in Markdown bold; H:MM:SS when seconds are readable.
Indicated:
**2:24**
